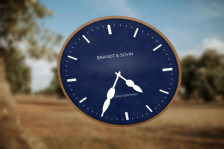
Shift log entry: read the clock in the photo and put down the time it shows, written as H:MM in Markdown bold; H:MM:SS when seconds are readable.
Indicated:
**4:35**
